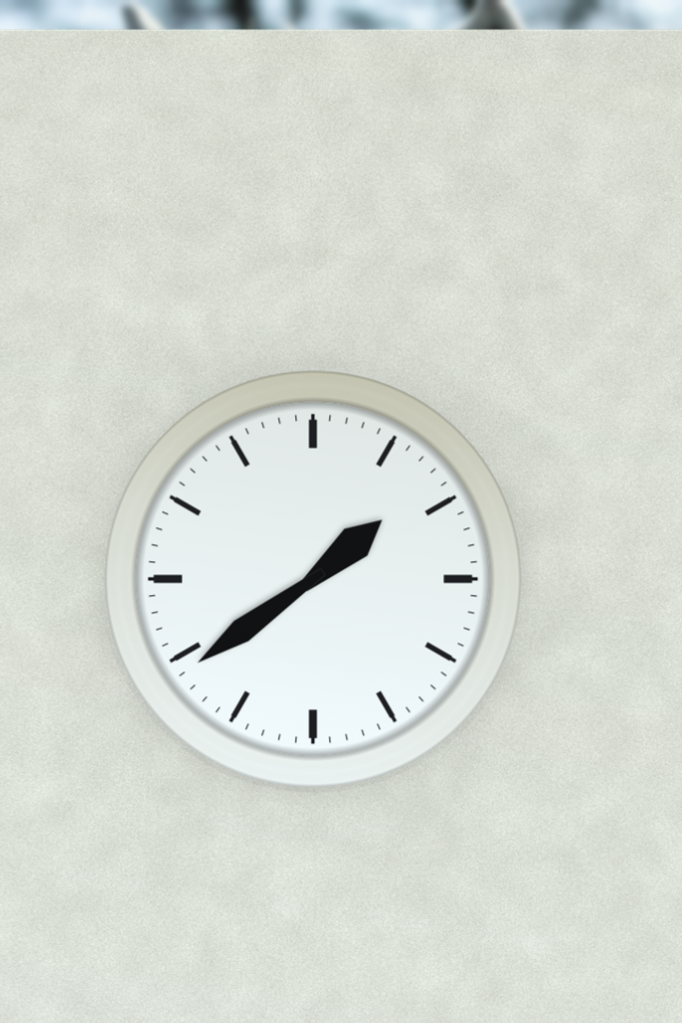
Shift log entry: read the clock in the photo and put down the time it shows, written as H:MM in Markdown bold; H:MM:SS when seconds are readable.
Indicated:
**1:39**
